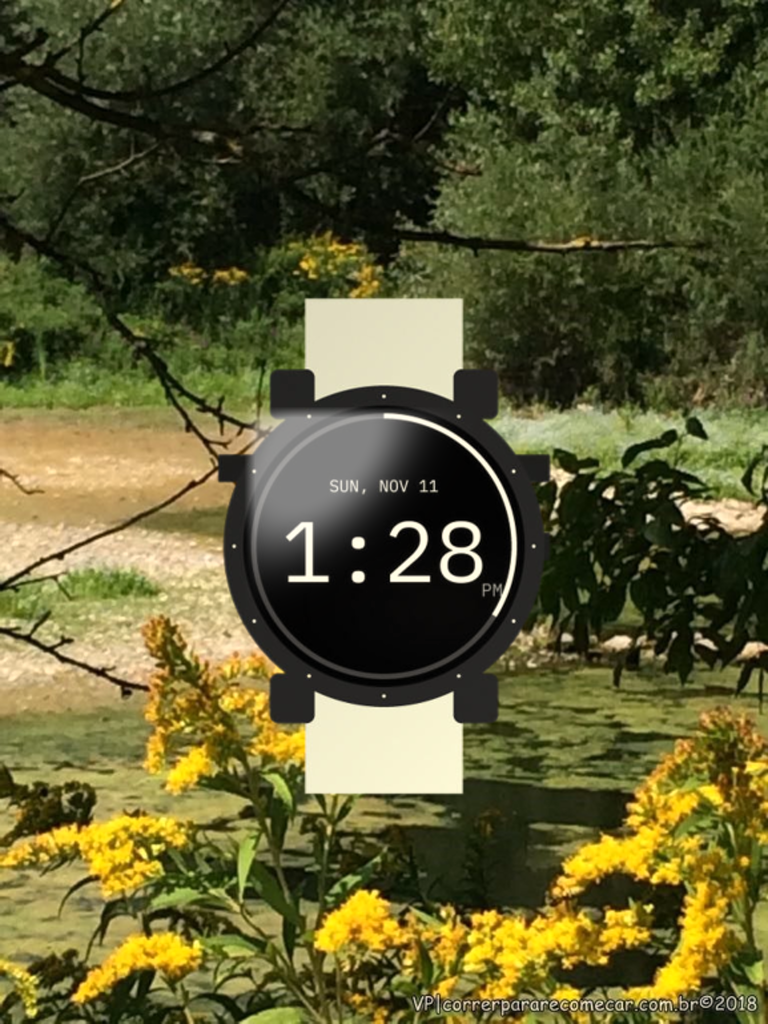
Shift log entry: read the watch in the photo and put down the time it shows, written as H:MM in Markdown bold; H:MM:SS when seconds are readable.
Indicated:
**1:28**
